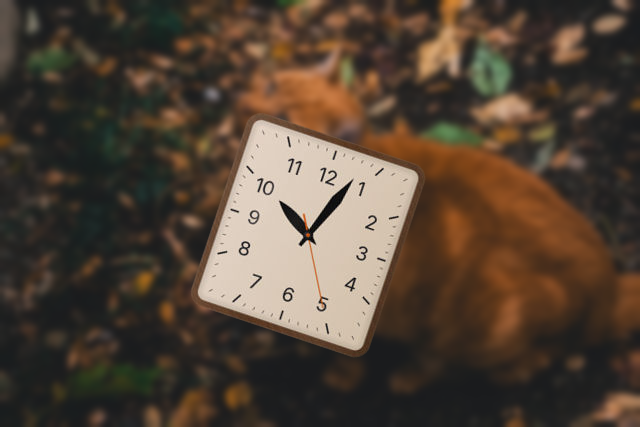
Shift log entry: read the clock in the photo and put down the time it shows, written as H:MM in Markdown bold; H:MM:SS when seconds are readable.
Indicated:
**10:03:25**
